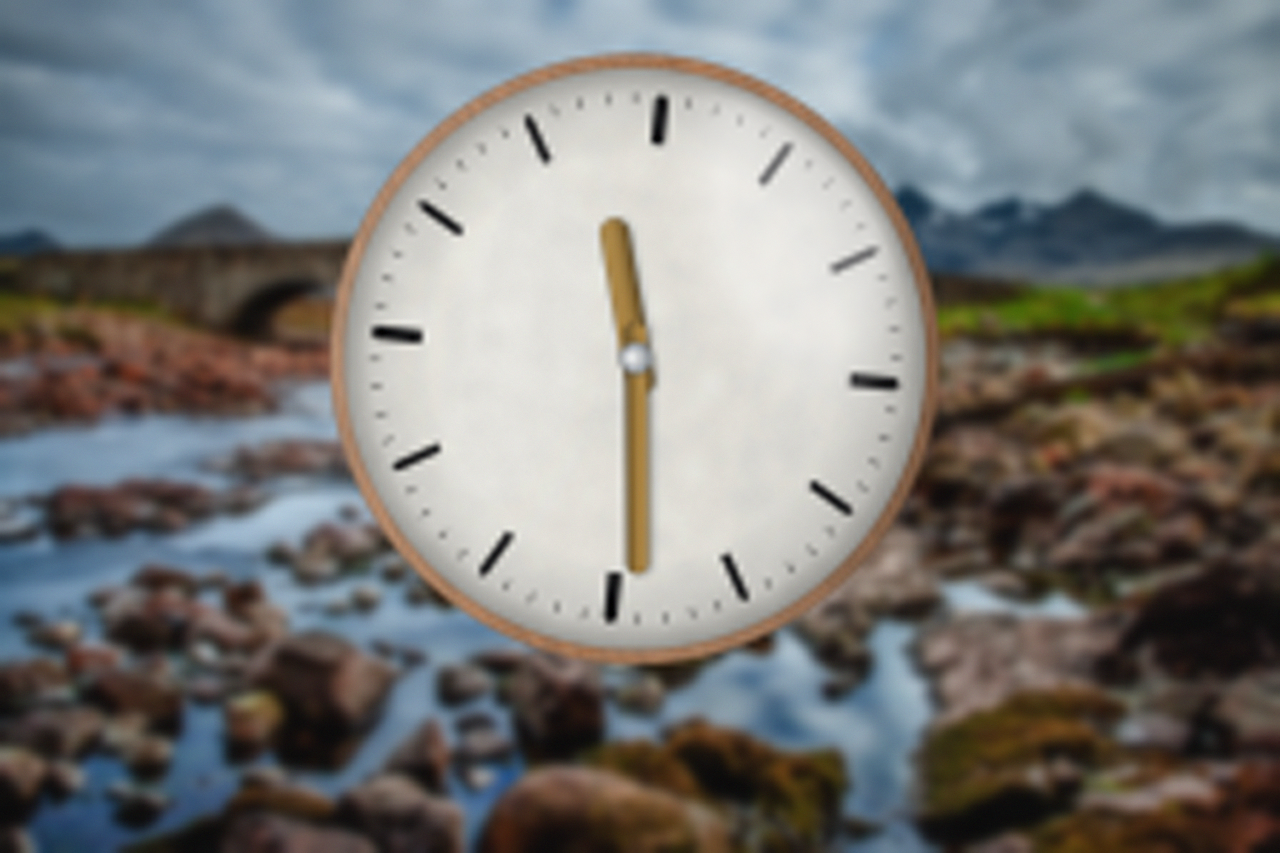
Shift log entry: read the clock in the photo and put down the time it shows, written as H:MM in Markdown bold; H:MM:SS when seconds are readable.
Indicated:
**11:29**
